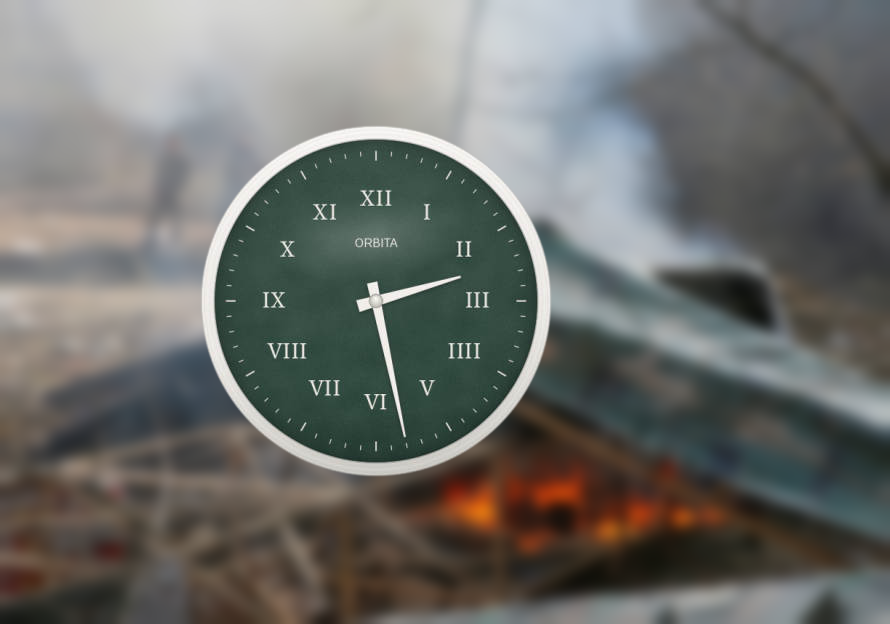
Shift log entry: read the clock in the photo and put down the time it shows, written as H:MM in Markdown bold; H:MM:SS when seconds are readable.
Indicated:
**2:28**
